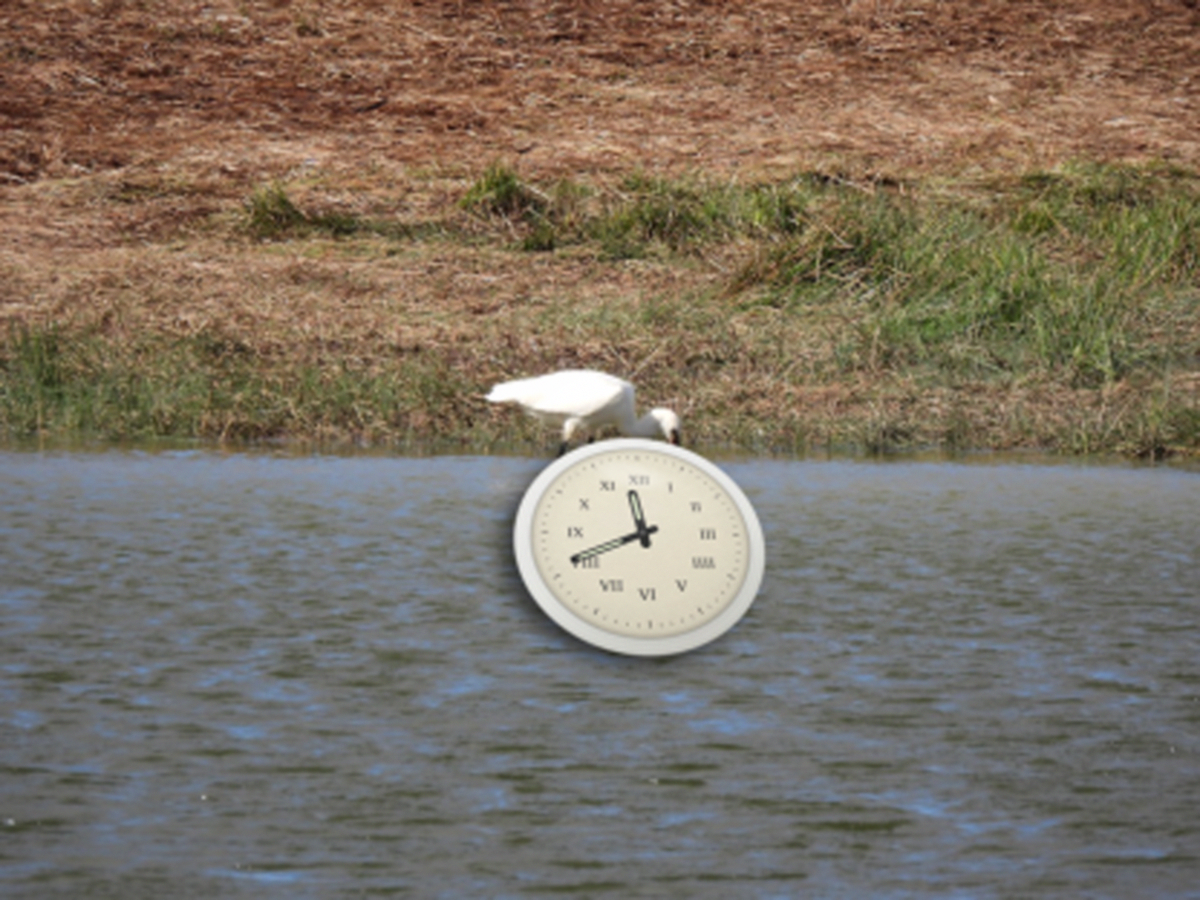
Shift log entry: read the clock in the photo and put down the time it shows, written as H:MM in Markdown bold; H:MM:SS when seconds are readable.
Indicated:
**11:41**
